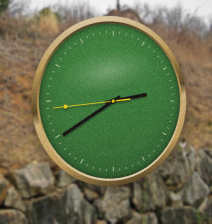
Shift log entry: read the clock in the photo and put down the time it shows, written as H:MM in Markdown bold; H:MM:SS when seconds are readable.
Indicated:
**2:39:44**
